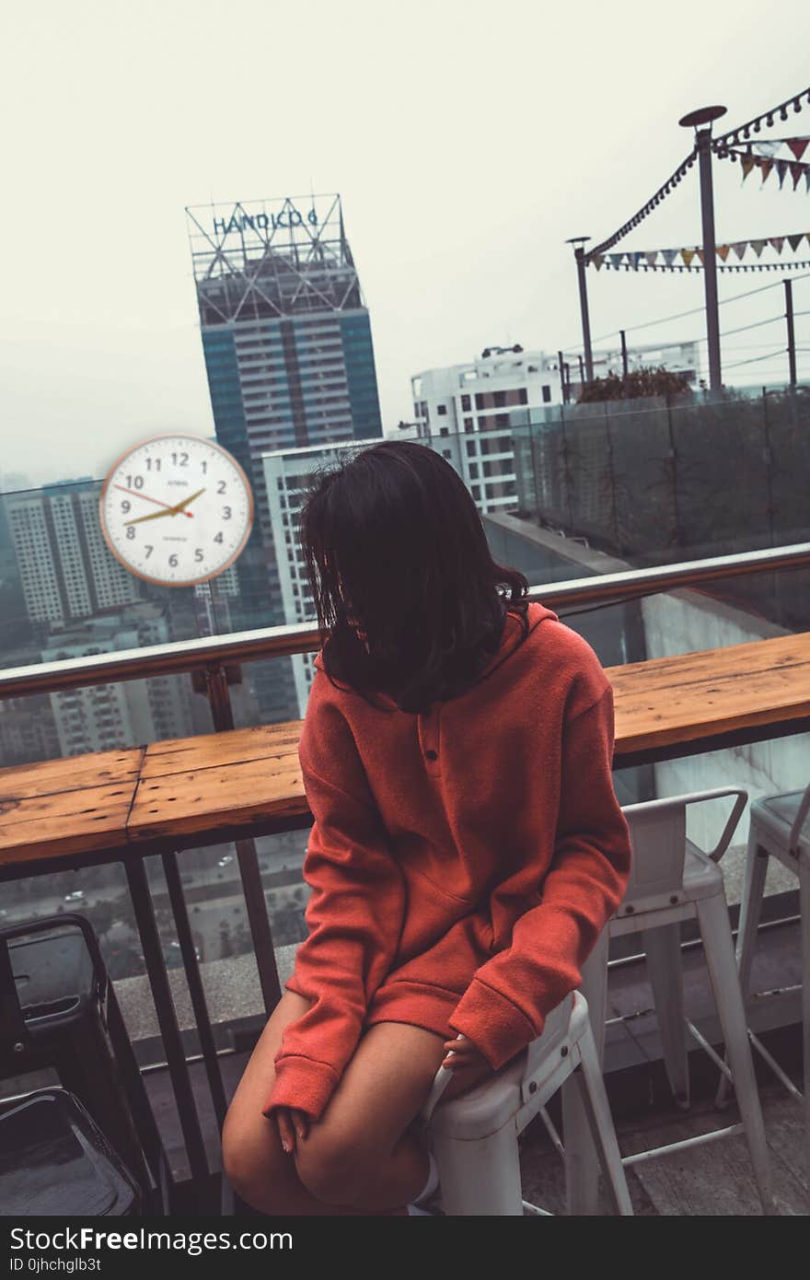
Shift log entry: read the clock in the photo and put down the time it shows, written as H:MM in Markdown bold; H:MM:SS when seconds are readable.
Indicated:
**1:41:48**
